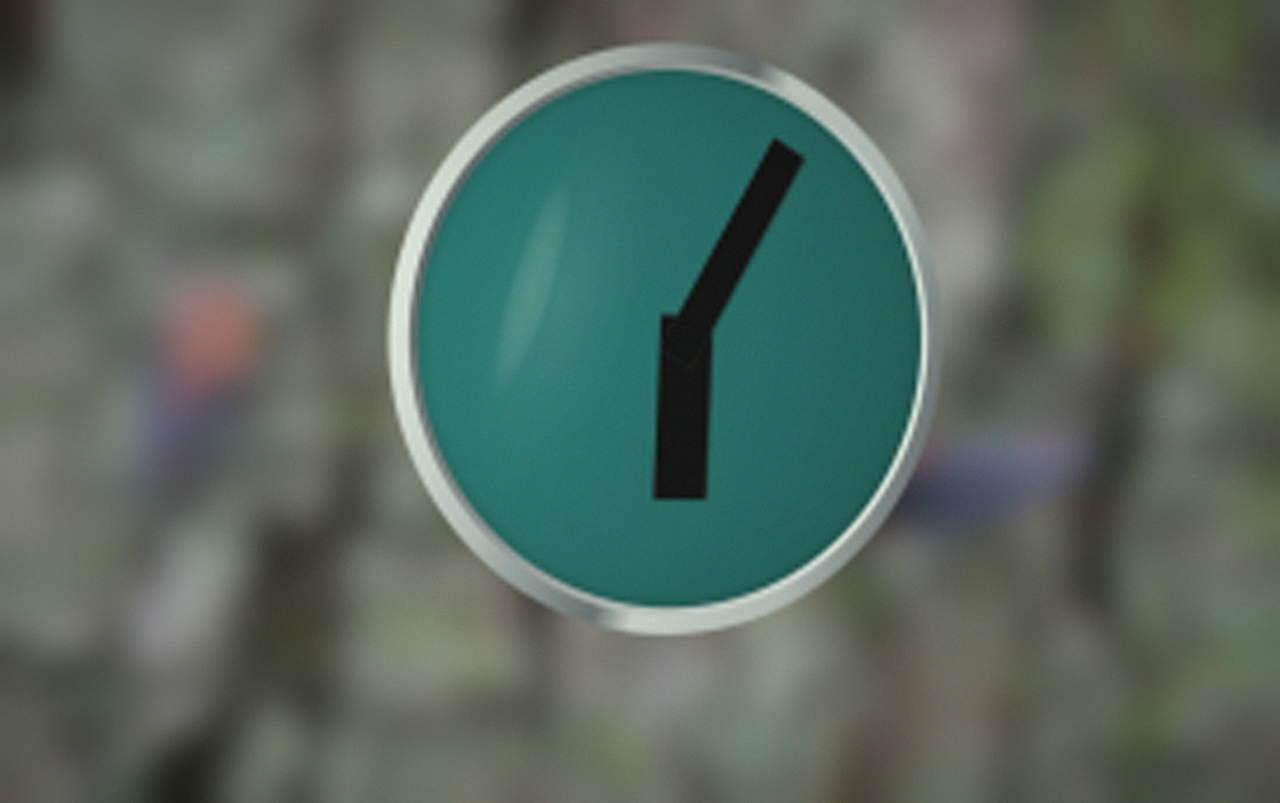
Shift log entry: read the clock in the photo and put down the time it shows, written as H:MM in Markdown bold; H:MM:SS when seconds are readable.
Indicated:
**6:05**
